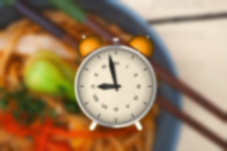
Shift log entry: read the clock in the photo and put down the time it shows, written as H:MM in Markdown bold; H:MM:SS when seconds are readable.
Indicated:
**8:58**
